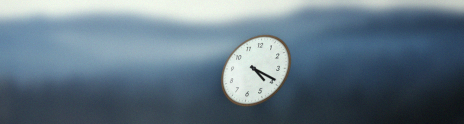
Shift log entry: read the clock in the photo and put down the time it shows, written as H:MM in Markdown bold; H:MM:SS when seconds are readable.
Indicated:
**4:19**
